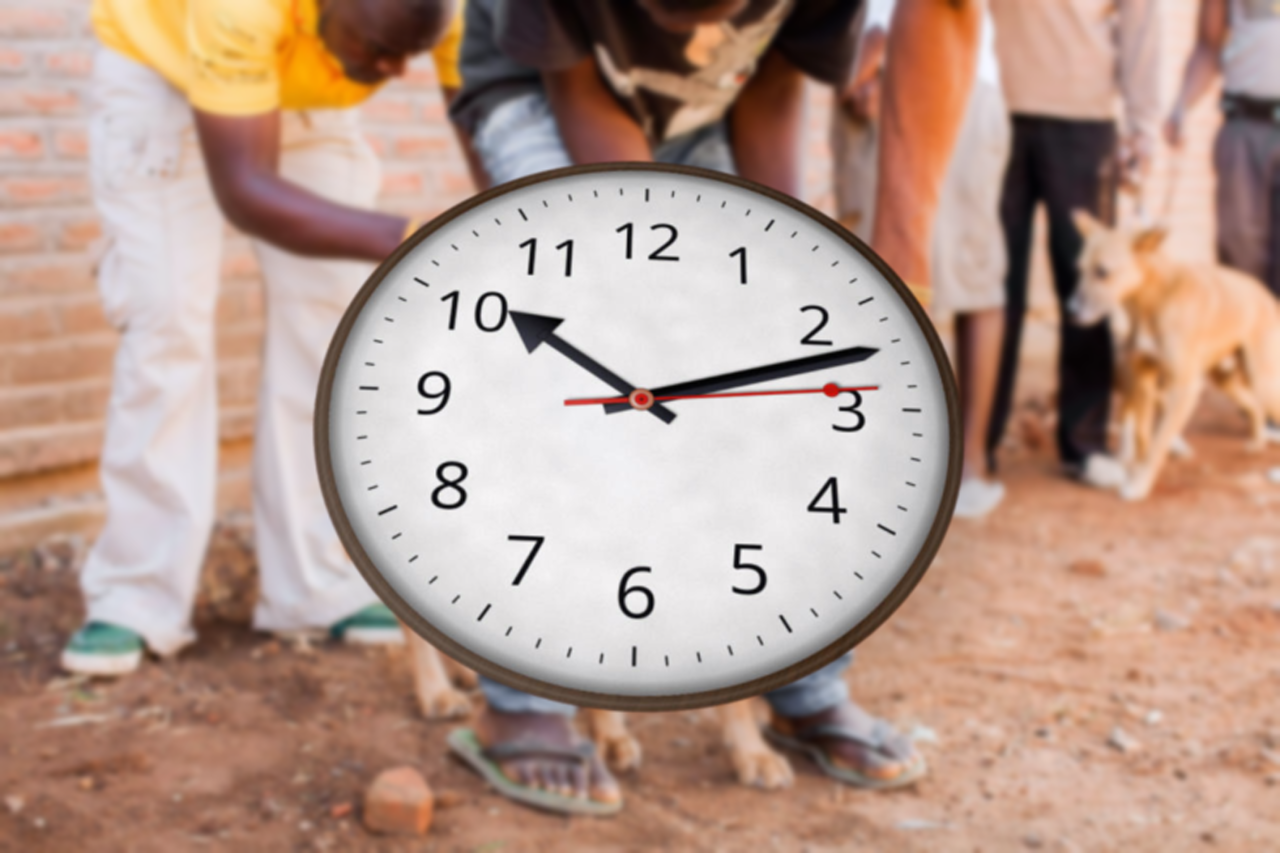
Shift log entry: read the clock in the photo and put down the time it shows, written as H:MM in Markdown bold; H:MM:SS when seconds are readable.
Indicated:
**10:12:14**
